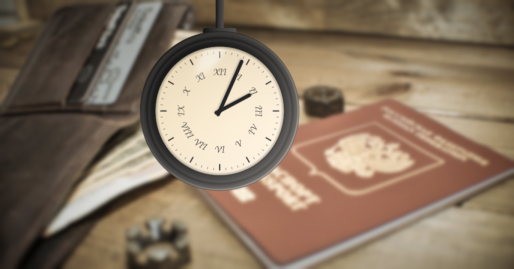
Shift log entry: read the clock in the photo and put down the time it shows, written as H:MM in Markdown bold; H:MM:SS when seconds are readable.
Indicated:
**2:04**
